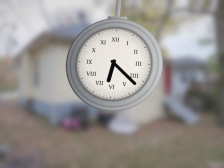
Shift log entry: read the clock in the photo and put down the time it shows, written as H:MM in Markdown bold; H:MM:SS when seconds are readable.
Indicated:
**6:22**
